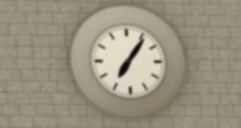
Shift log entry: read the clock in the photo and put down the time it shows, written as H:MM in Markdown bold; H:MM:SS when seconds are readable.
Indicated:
**7:06**
